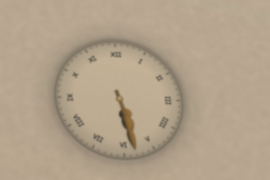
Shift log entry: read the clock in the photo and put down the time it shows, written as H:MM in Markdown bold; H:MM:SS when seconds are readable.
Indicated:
**5:28**
